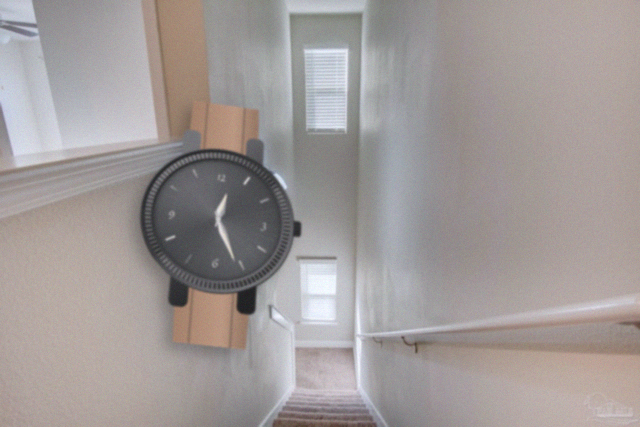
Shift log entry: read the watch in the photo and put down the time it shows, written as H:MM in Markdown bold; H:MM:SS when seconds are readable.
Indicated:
**12:26**
